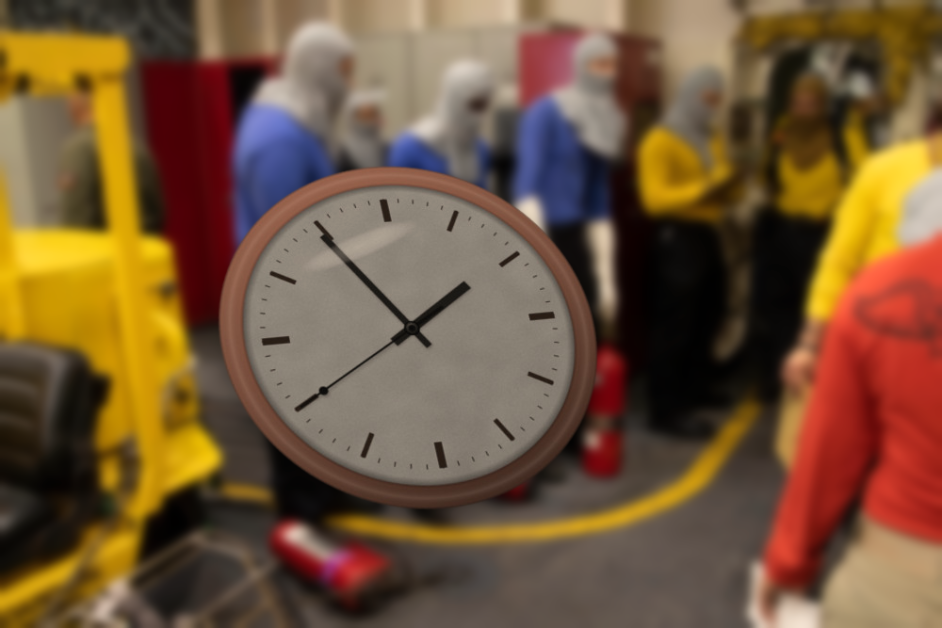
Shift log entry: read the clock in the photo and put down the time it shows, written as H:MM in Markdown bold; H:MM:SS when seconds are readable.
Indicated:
**1:54:40**
